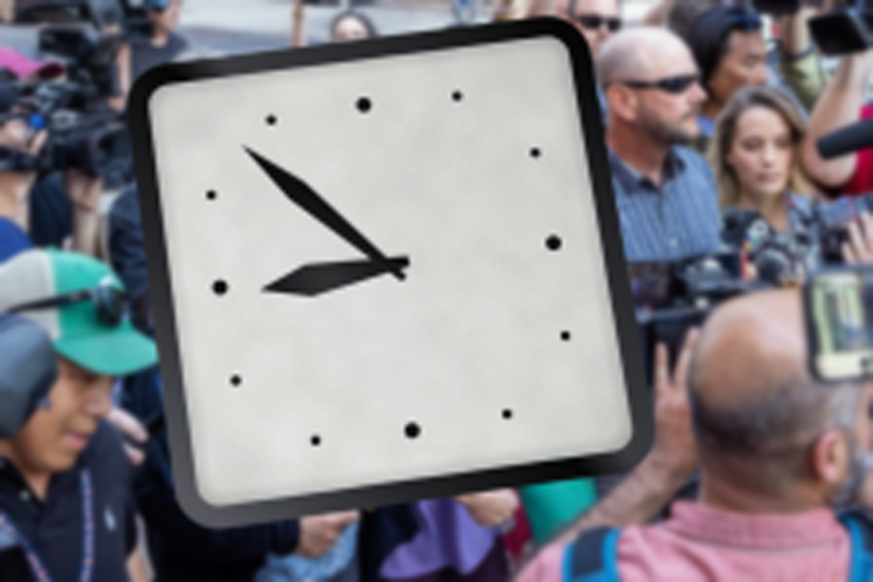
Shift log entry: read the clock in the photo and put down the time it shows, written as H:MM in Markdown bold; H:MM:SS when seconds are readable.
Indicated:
**8:53**
